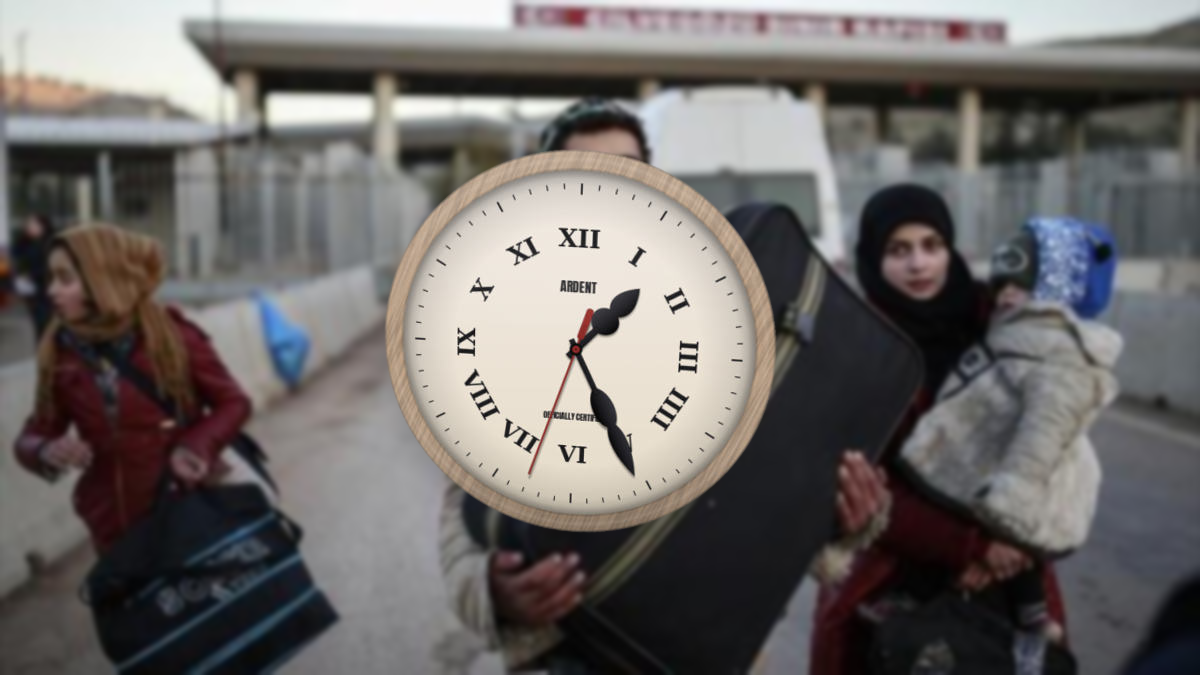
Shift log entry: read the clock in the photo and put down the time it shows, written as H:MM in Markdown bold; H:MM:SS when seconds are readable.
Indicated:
**1:25:33**
